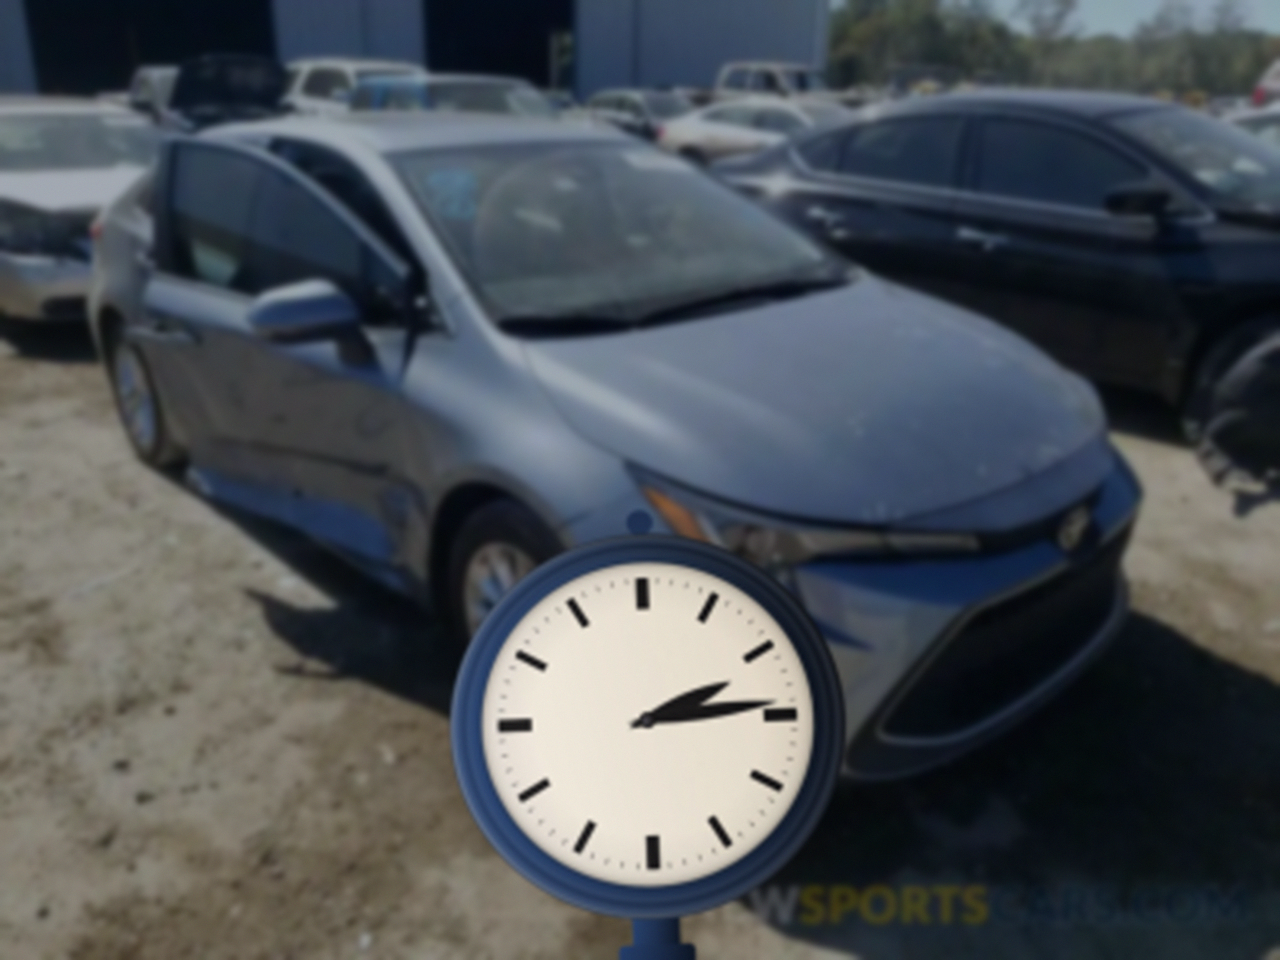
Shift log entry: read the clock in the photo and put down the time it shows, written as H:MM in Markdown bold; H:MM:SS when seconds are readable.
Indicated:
**2:14**
